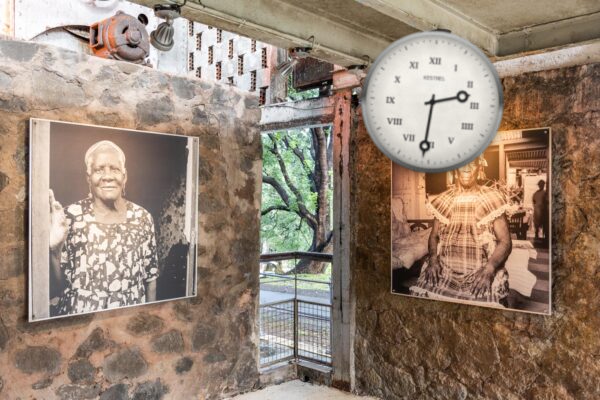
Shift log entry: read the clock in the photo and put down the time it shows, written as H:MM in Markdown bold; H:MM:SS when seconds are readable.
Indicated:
**2:31**
